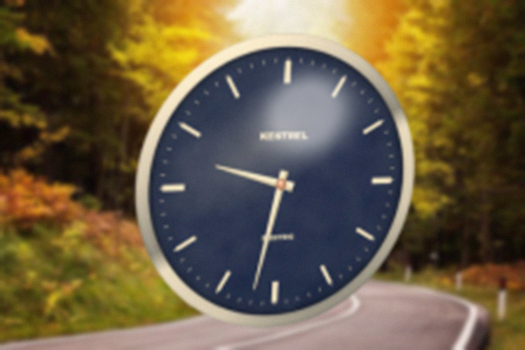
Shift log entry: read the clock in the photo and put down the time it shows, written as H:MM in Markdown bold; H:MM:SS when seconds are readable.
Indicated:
**9:32**
